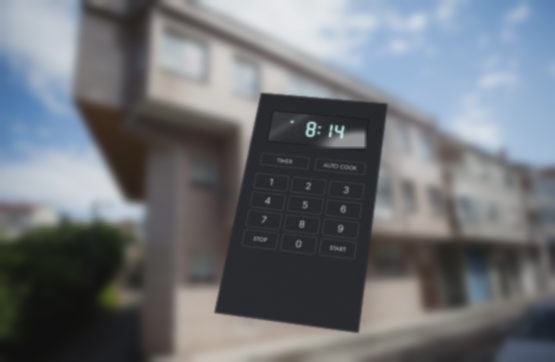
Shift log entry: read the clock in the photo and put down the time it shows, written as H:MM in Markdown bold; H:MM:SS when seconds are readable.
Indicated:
**8:14**
